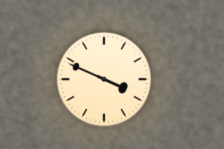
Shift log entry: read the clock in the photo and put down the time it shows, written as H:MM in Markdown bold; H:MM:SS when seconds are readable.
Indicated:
**3:49**
